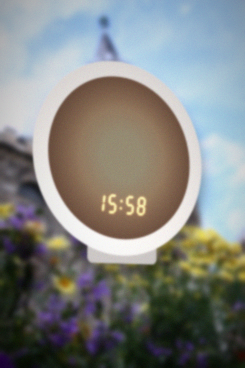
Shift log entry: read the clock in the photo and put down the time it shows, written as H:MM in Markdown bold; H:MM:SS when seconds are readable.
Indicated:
**15:58**
